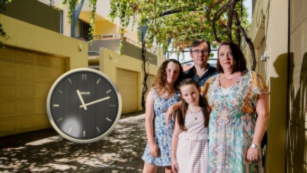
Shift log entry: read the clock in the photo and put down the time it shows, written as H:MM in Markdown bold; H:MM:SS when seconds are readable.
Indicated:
**11:12**
